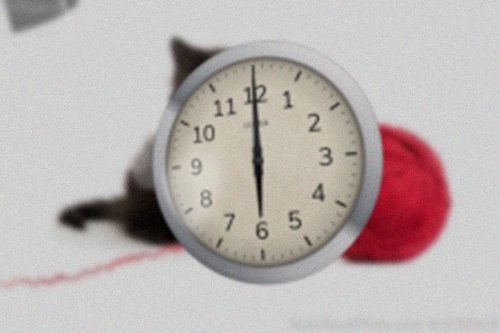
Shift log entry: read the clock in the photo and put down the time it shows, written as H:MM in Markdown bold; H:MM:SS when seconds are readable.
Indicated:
**6:00**
